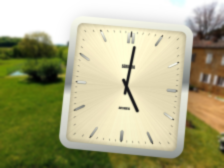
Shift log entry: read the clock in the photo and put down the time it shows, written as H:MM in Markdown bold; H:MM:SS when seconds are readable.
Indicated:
**5:01**
